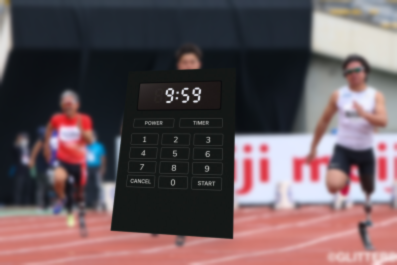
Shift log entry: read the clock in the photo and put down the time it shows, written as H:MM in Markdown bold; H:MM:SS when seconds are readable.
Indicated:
**9:59**
